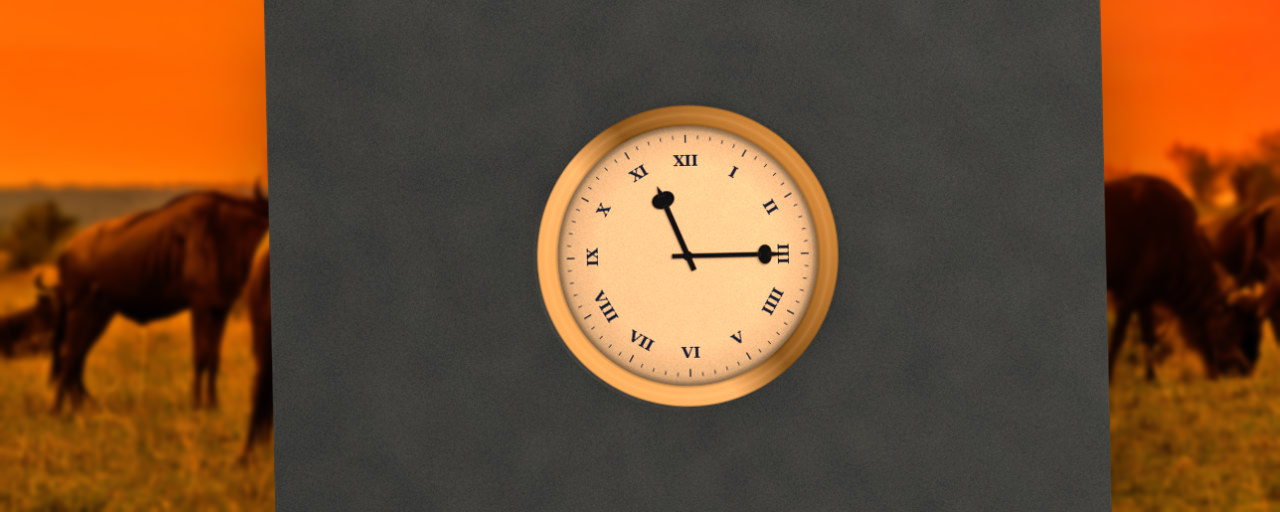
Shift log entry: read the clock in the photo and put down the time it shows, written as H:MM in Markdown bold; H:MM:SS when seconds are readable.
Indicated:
**11:15**
